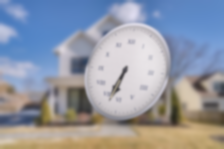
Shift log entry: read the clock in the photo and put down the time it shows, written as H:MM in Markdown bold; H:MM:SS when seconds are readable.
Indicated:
**6:33**
